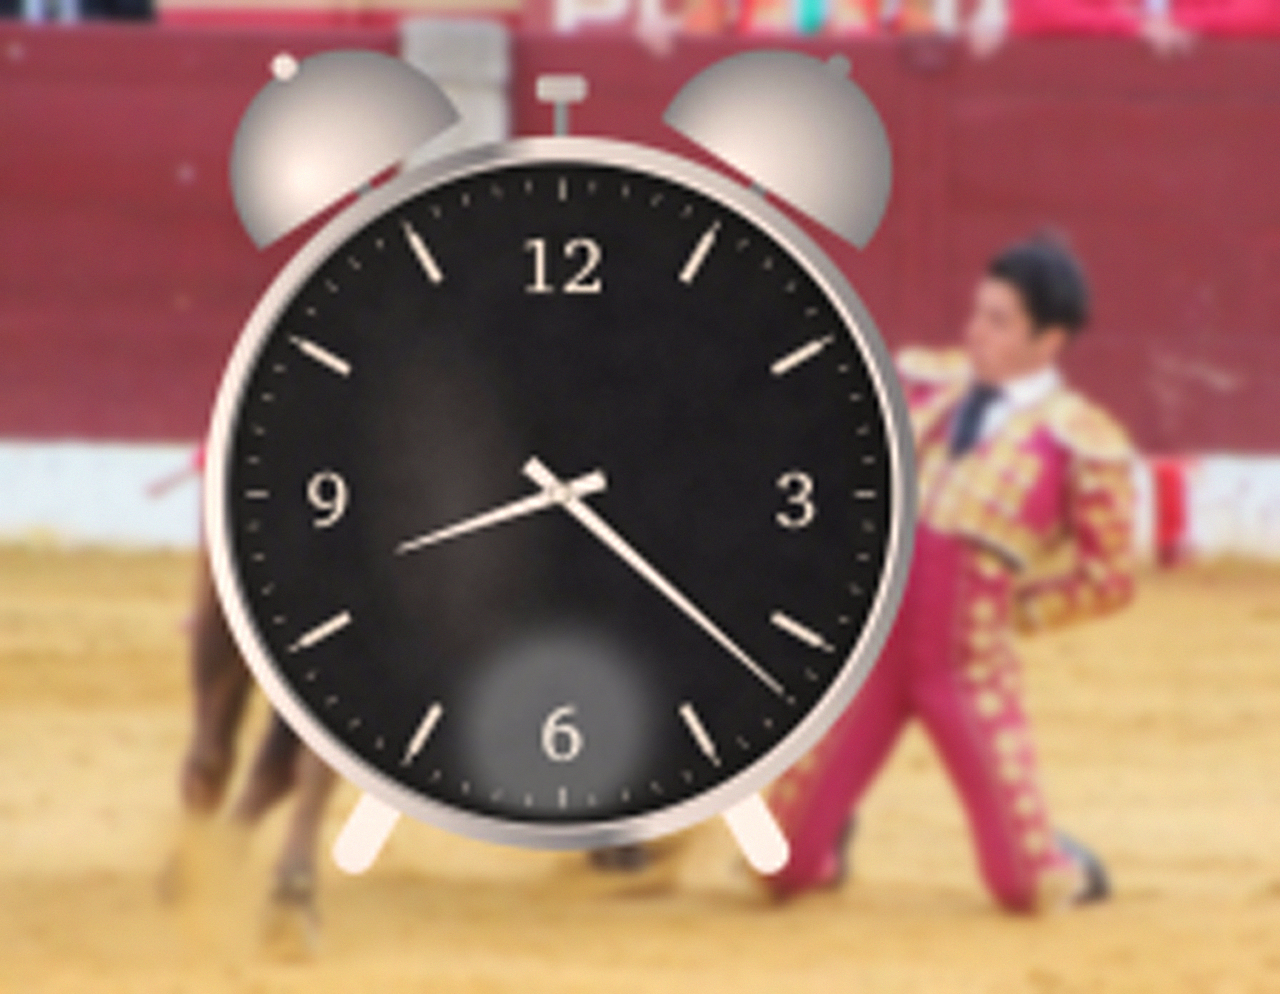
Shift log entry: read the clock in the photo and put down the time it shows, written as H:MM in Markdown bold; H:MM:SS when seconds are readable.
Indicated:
**8:22**
